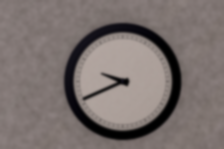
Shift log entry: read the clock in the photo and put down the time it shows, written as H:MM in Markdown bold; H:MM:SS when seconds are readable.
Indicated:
**9:41**
